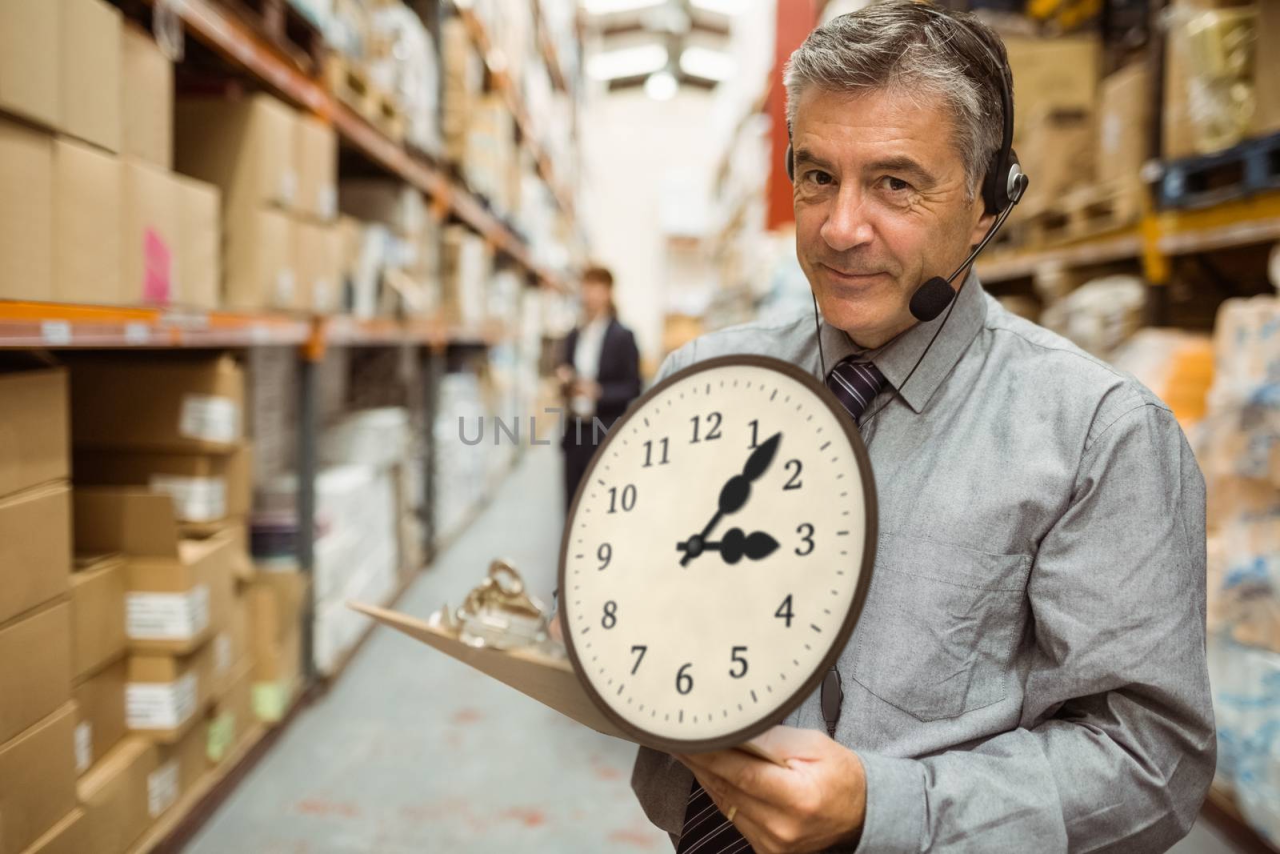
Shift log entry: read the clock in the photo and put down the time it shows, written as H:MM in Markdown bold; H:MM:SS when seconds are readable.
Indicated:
**3:07**
